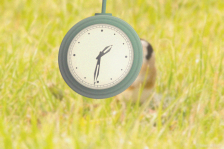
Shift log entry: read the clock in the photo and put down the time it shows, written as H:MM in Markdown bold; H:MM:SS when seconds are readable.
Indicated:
**1:31**
